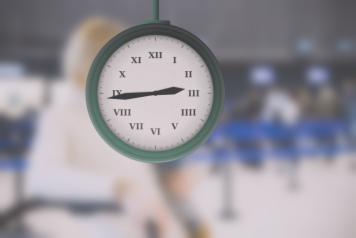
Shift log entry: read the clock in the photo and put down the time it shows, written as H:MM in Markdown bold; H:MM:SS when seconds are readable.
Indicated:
**2:44**
